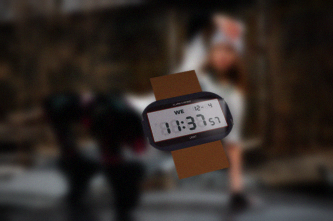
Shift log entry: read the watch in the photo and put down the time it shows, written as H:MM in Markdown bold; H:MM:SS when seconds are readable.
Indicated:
**11:37:57**
